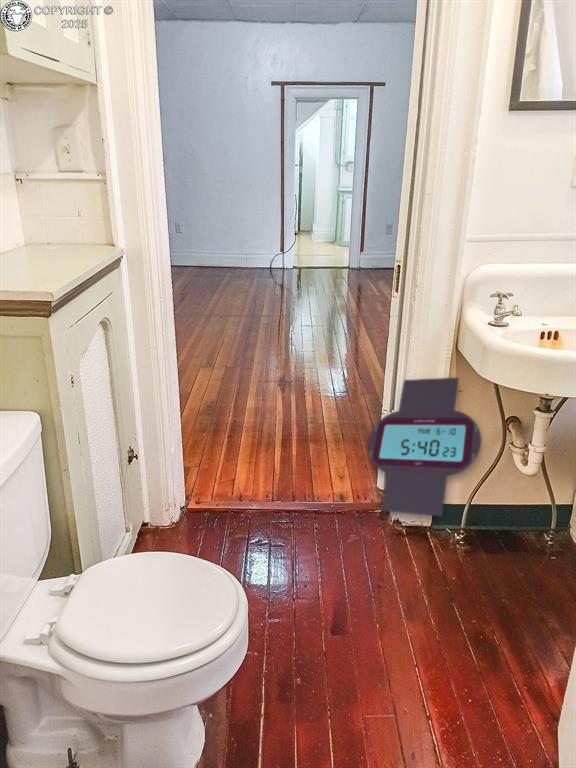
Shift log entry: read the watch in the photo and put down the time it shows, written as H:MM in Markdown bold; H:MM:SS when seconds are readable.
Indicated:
**5:40**
